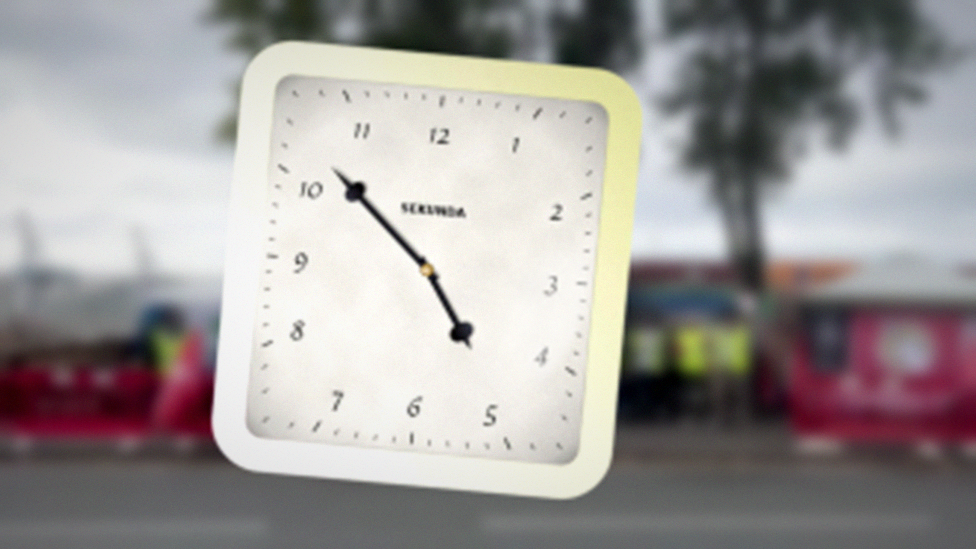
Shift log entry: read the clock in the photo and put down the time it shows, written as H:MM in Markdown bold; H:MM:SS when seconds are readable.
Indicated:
**4:52**
